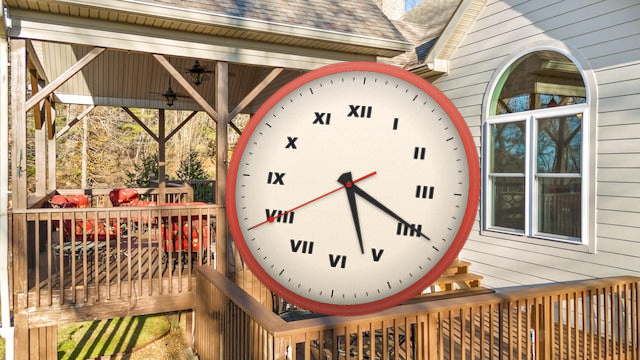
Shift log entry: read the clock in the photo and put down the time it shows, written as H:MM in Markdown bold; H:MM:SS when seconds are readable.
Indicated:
**5:19:40**
